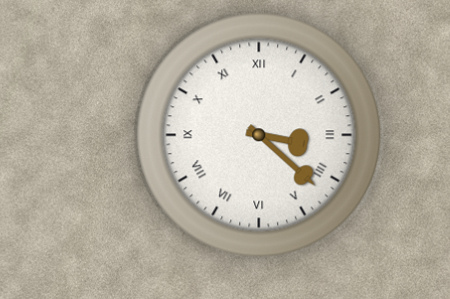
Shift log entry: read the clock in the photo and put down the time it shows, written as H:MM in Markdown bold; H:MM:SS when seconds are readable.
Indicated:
**3:22**
